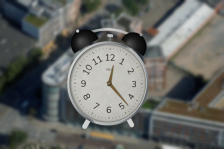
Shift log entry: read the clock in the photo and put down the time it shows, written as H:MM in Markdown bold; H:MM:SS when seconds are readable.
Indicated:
**12:23**
